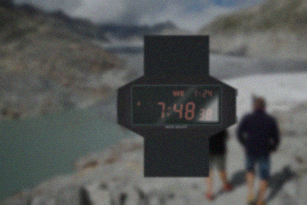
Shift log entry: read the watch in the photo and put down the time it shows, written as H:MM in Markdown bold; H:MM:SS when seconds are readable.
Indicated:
**7:48:38**
